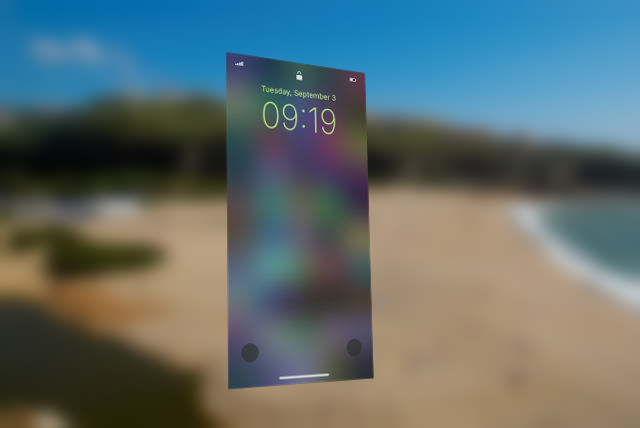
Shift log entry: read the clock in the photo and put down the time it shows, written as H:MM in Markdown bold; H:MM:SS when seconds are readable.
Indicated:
**9:19**
